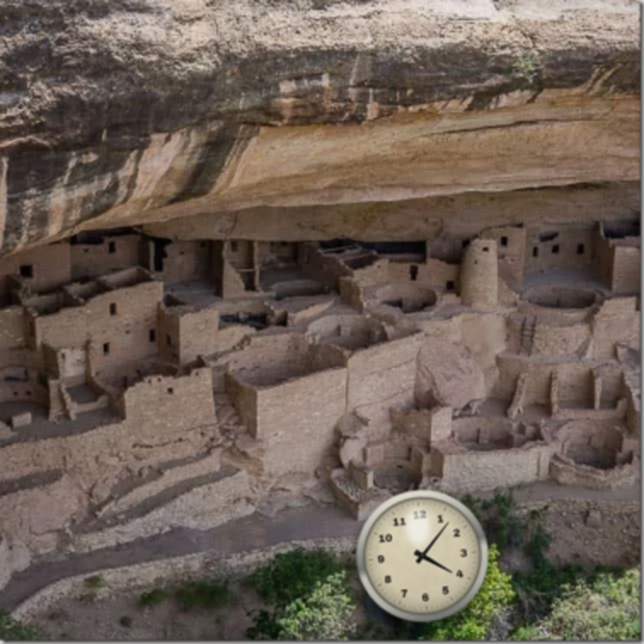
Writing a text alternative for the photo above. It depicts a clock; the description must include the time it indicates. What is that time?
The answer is 4:07
